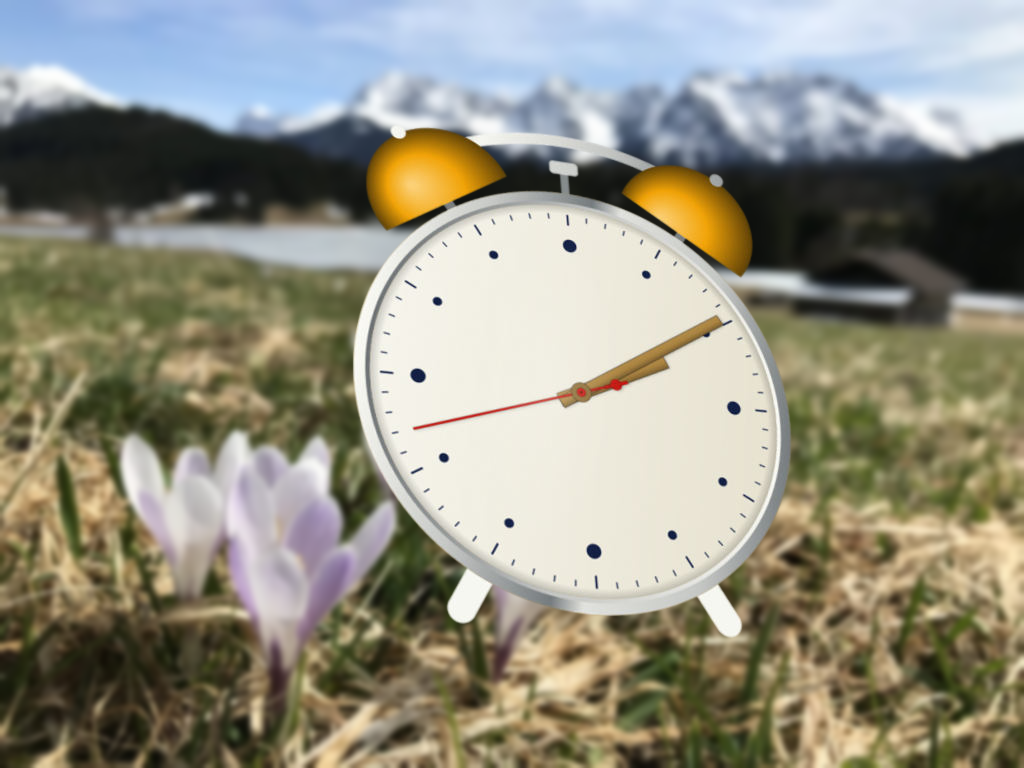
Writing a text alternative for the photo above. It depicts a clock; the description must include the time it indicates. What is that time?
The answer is 2:09:42
